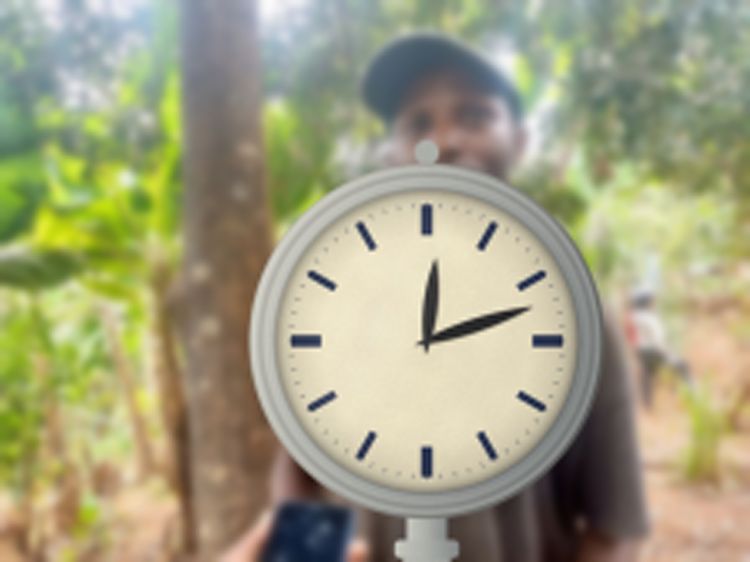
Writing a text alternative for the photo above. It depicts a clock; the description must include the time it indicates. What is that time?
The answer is 12:12
